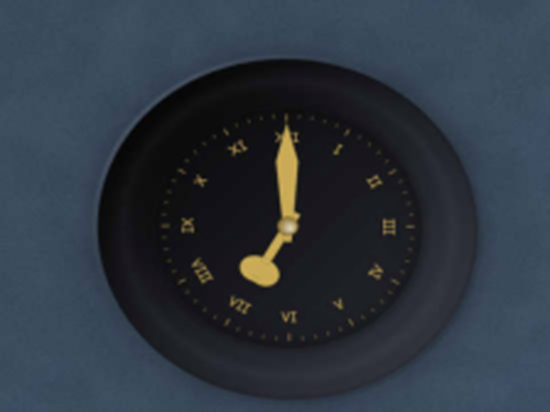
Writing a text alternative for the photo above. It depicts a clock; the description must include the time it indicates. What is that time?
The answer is 7:00
